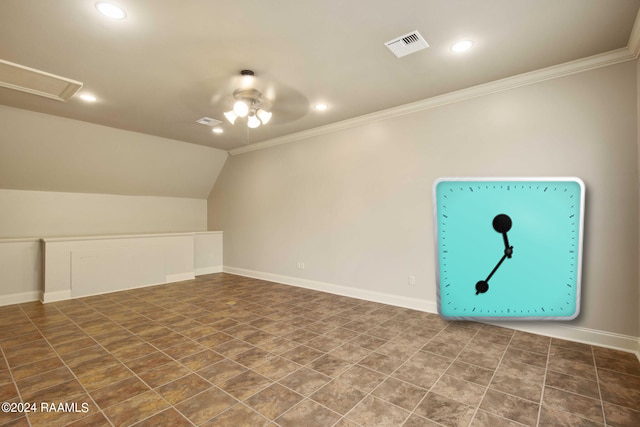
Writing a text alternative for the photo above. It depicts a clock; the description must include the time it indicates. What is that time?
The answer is 11:36
